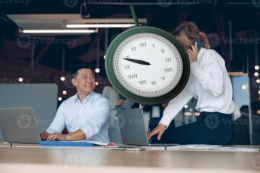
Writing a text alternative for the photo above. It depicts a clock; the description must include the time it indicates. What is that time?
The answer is 9:49
